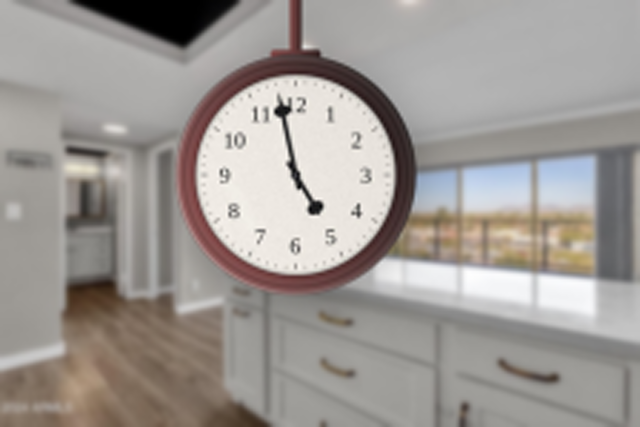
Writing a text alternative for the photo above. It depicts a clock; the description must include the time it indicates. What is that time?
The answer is 4:58
